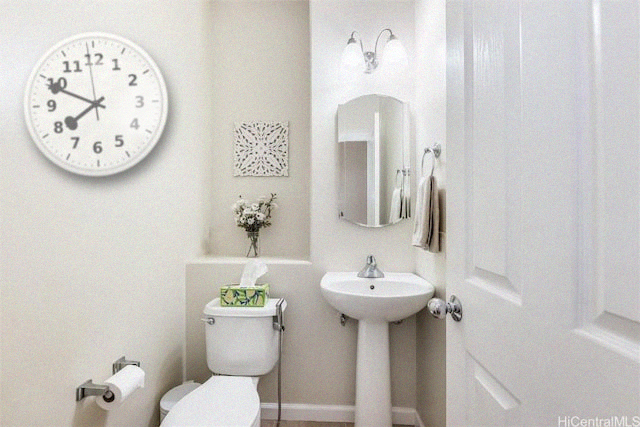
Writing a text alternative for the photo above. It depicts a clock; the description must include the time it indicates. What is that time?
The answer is 7:48:59
